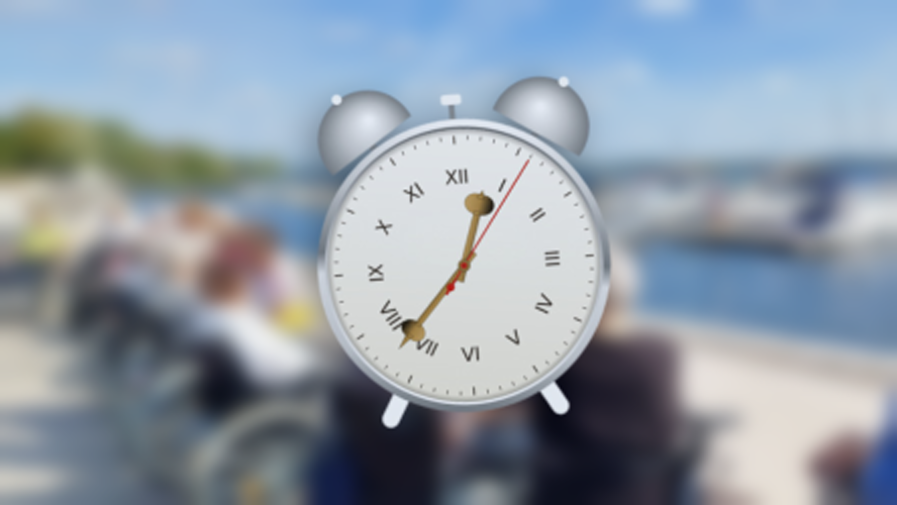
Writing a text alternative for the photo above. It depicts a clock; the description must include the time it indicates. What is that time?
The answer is 12:37:06
